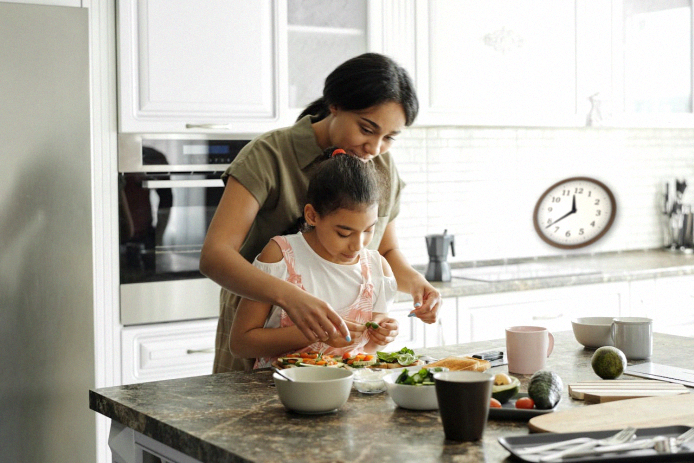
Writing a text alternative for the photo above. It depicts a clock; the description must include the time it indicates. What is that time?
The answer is 11:38
